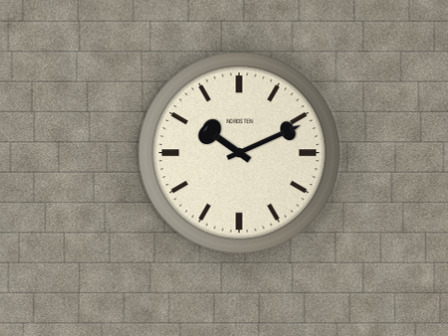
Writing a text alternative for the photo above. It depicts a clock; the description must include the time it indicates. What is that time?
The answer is 10:11
